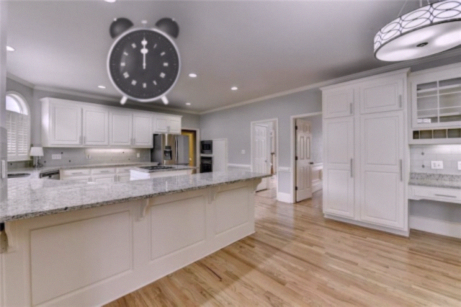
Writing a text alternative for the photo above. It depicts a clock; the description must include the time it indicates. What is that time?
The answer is 12:00
